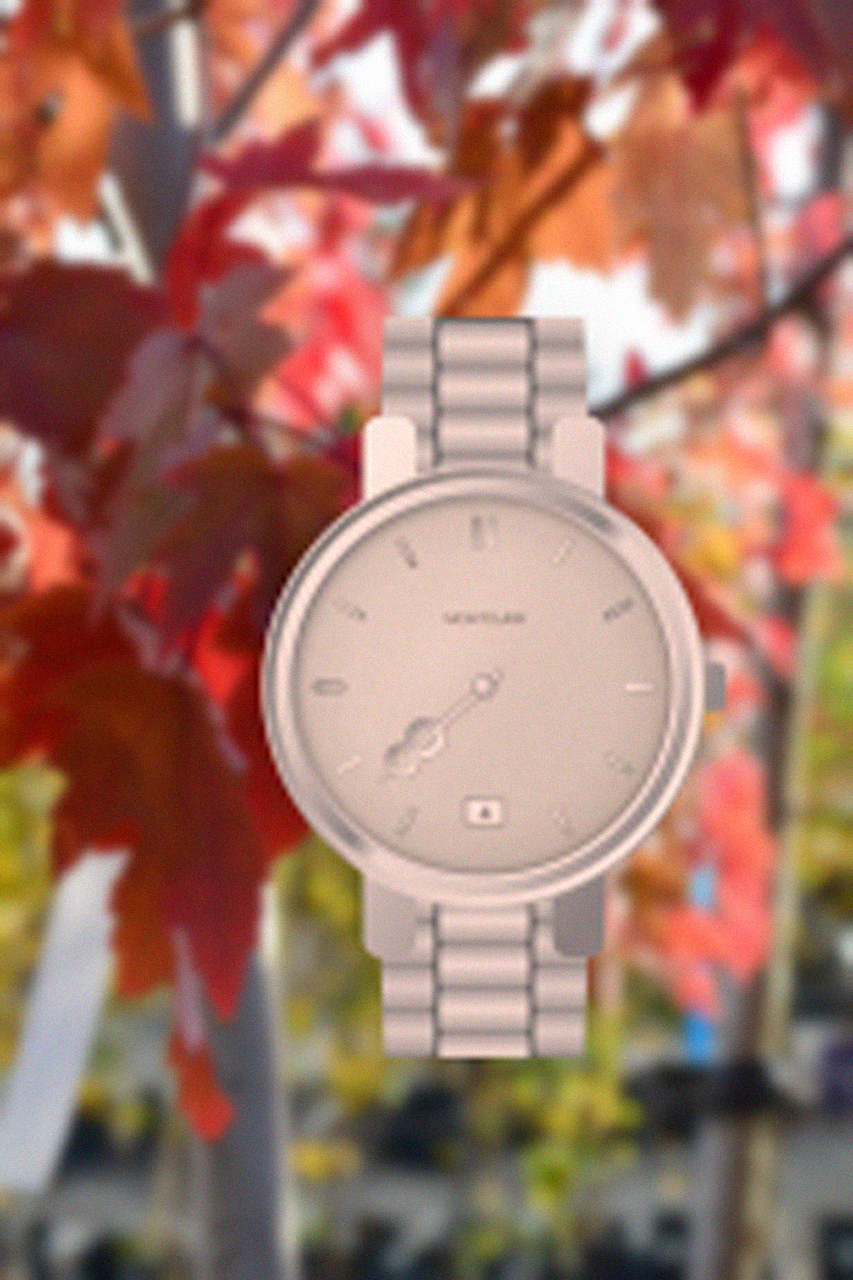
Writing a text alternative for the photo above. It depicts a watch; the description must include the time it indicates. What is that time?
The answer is 7:38
